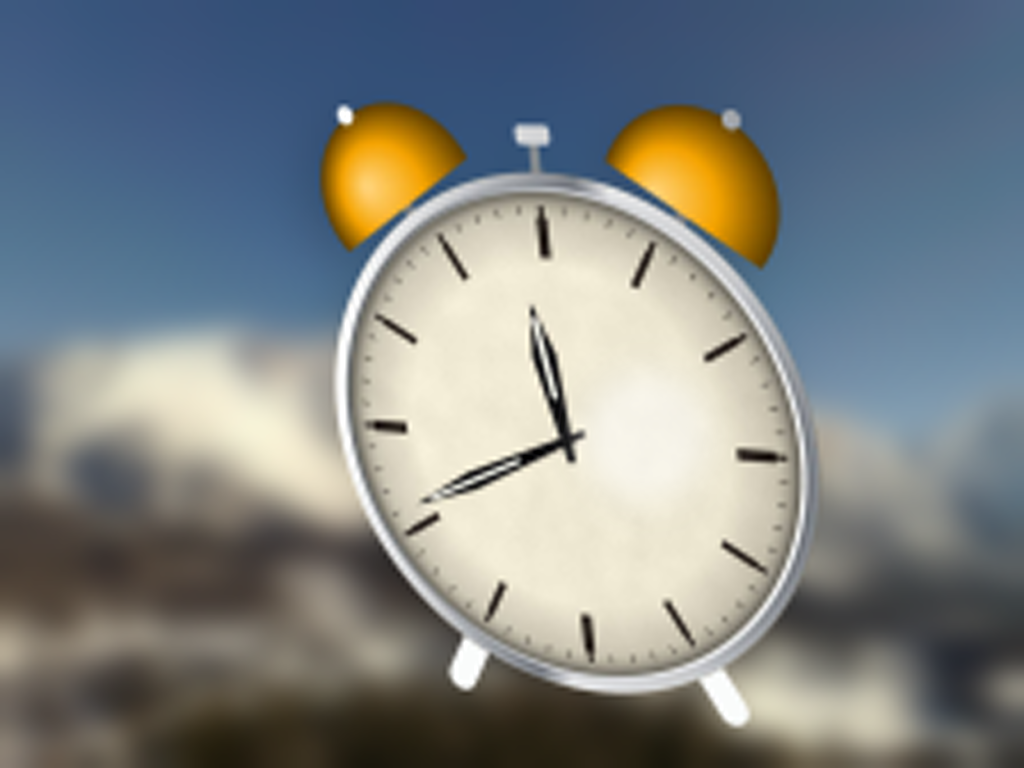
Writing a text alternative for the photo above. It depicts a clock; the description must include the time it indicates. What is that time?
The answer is 11:41
